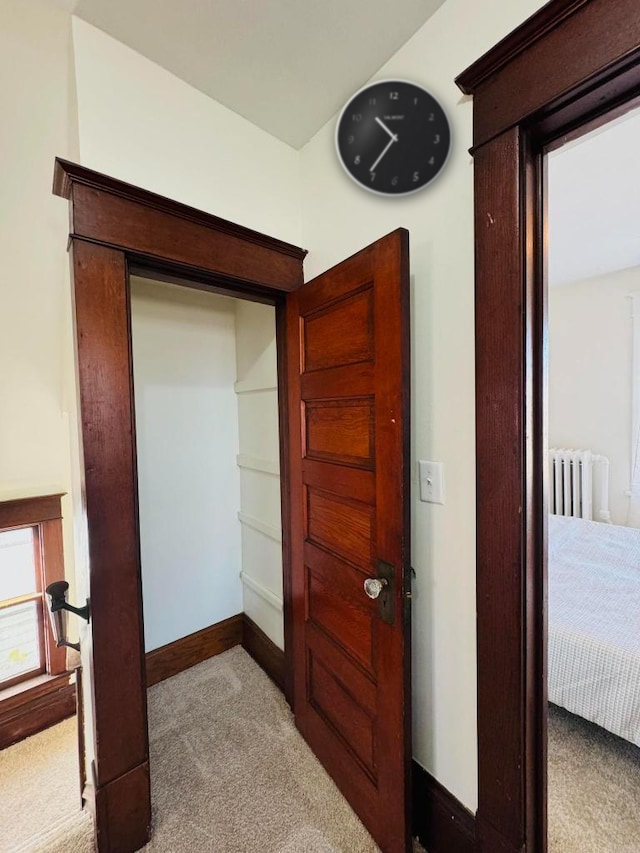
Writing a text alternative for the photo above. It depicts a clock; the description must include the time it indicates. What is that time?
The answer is 10:36
